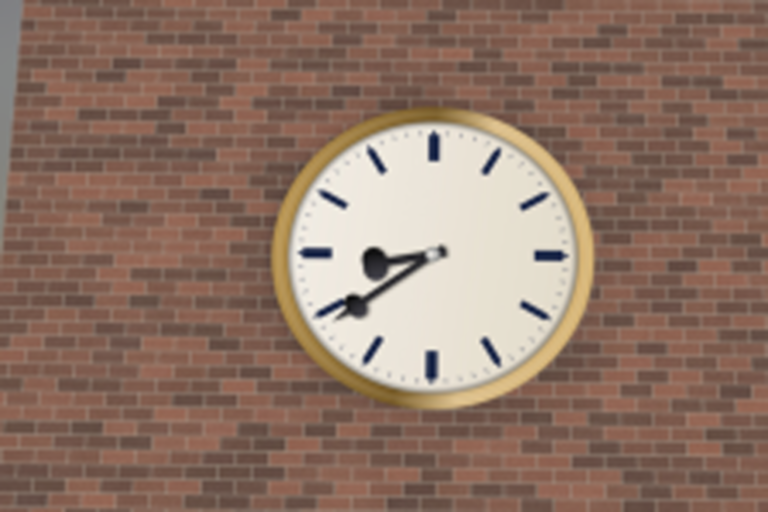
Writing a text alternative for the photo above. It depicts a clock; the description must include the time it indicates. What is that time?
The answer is 8:39
